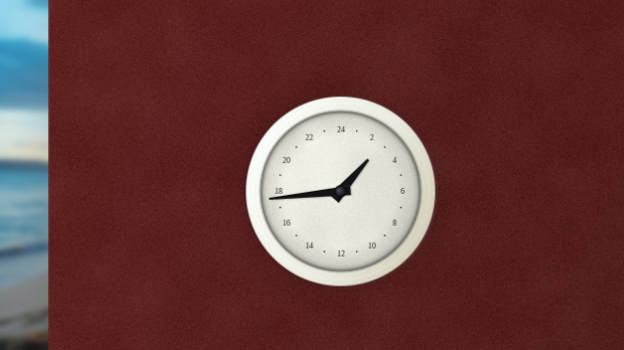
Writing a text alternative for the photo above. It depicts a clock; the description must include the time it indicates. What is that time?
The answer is 2:44
